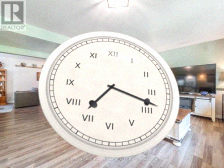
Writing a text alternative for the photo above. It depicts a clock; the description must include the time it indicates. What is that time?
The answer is 7:18
